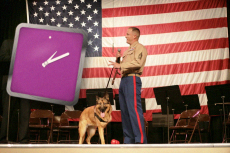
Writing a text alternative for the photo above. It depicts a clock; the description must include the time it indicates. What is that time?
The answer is 1:10
